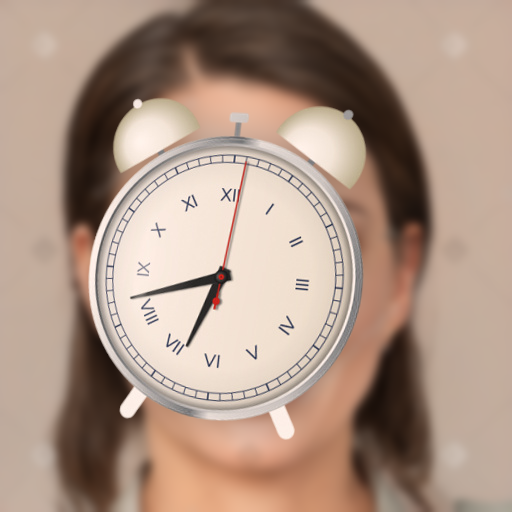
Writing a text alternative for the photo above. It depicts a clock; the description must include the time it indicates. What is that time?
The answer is 6:42:01
